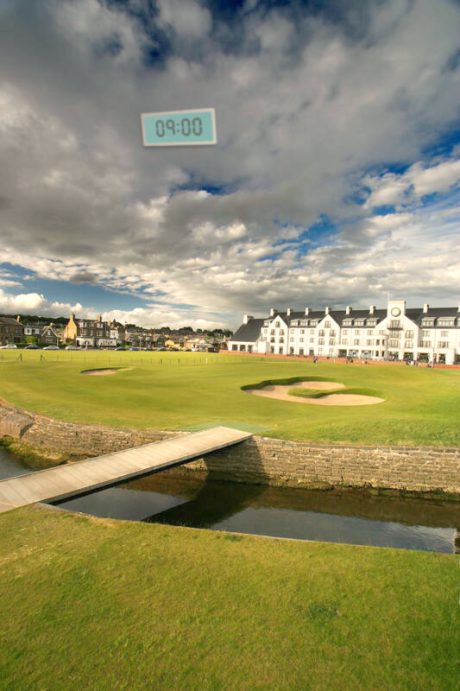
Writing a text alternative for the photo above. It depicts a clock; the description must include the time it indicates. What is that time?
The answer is 9:00
